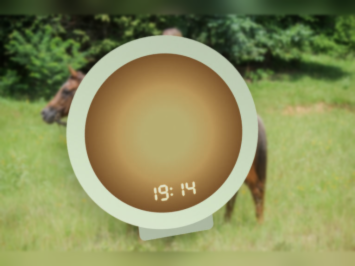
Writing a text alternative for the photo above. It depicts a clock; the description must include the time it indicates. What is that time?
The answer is 19:14
